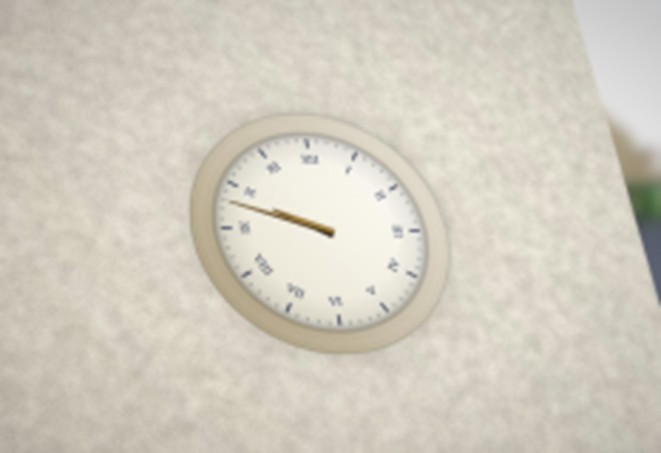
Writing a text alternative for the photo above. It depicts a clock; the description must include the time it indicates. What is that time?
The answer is 9:48
